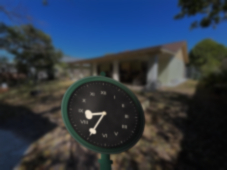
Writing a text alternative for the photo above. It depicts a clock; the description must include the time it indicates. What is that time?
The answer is 8:35
